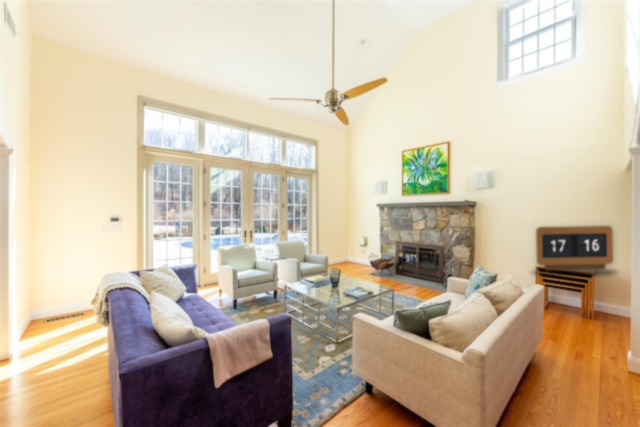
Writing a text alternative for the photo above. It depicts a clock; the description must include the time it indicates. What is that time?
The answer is 17:16
